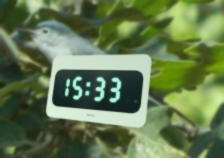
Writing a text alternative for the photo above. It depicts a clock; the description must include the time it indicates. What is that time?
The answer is 15:33
